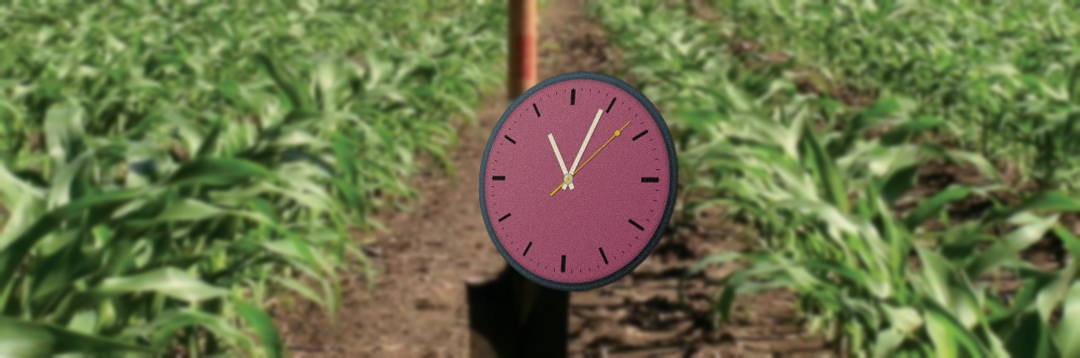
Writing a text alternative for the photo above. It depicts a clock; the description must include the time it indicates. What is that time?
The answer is 11:04:08
